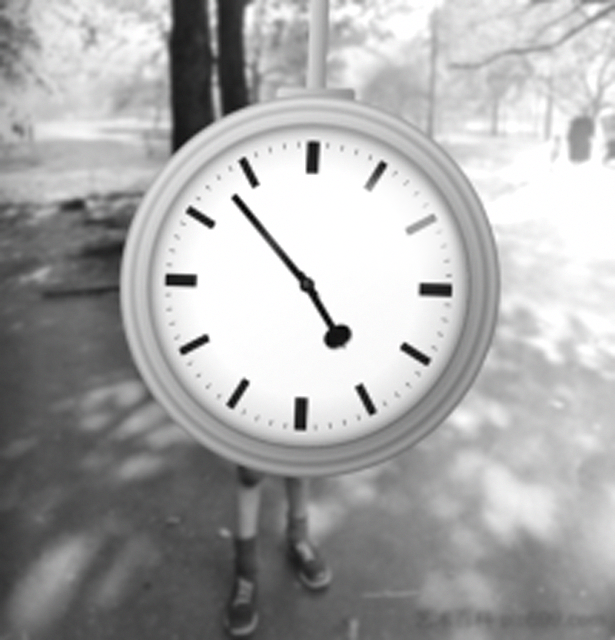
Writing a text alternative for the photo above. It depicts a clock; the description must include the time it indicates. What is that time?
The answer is 4:53
